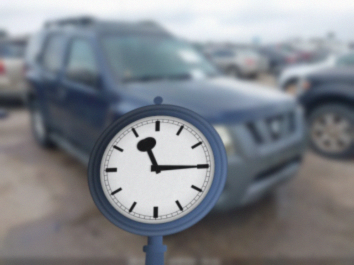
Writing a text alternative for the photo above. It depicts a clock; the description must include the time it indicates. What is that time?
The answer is 11:15
